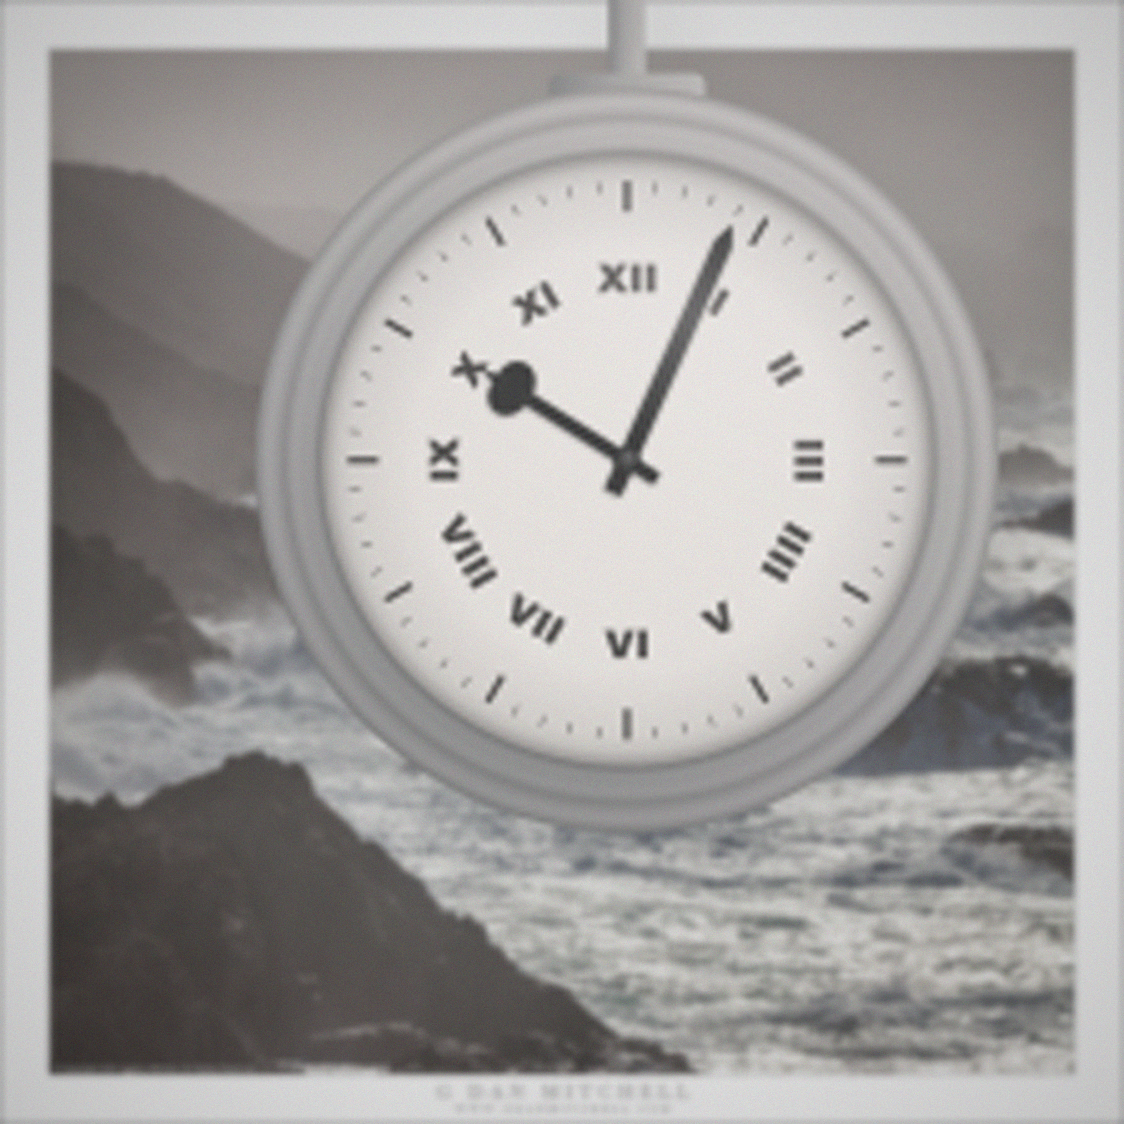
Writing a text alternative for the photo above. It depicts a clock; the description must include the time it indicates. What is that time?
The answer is 10:04
